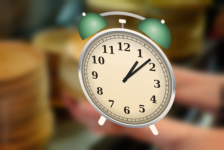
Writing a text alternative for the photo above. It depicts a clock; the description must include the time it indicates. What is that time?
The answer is 1:08
